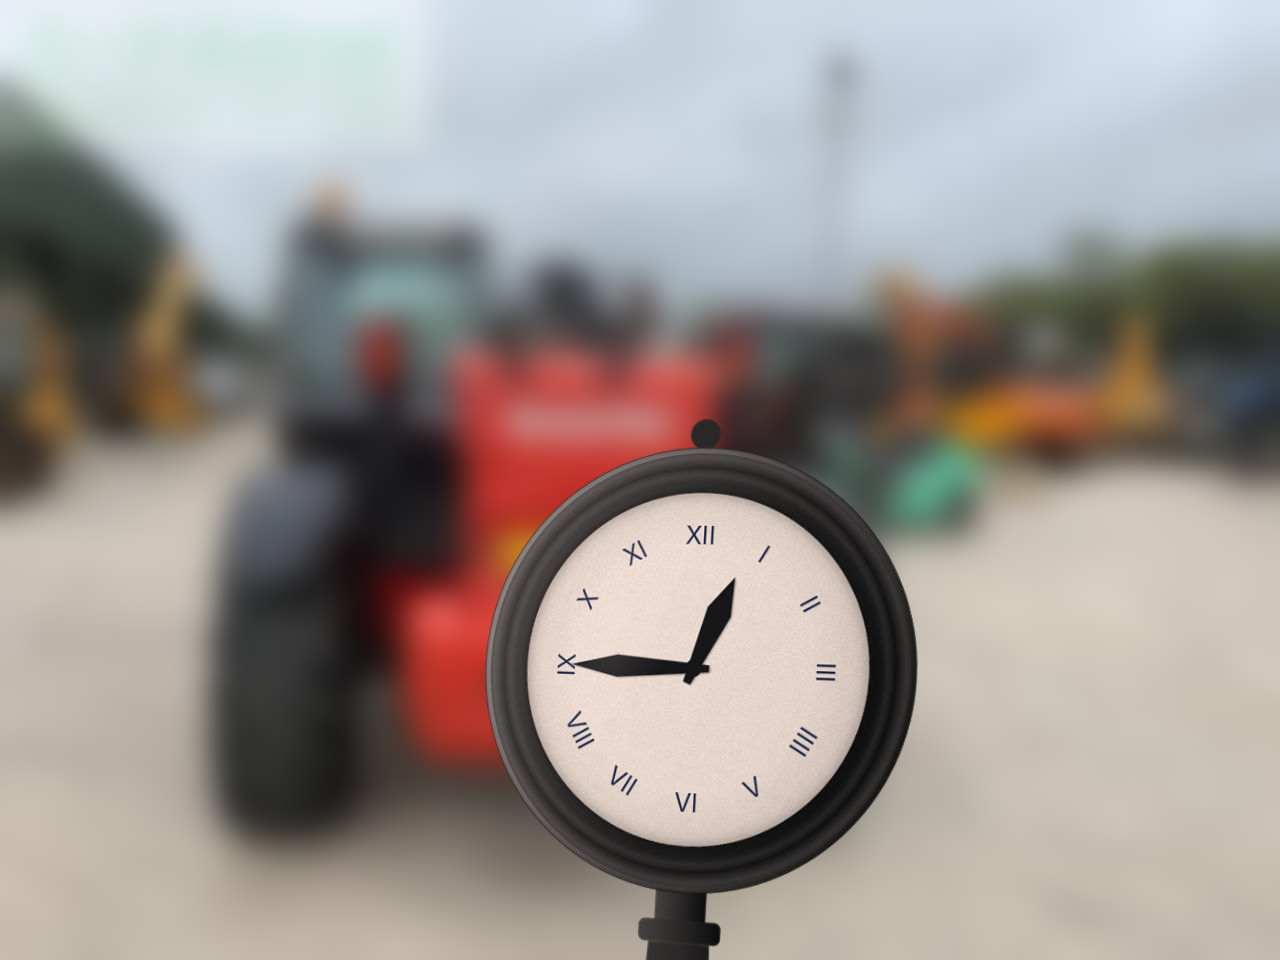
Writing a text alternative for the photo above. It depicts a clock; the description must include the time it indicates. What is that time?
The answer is 12:45
